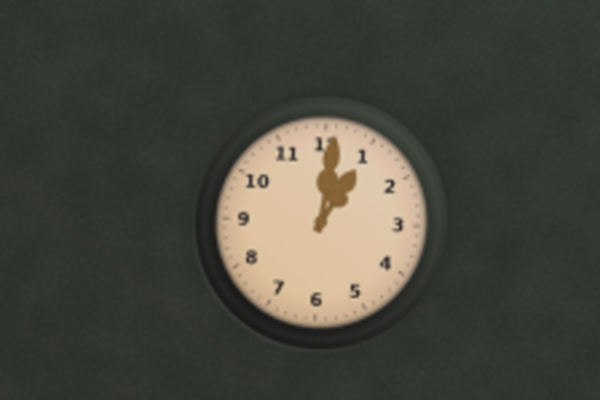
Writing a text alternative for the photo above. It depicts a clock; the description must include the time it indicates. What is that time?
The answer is 1:01
